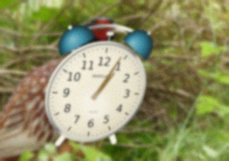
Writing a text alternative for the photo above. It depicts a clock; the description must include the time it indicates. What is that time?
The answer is 1:04
